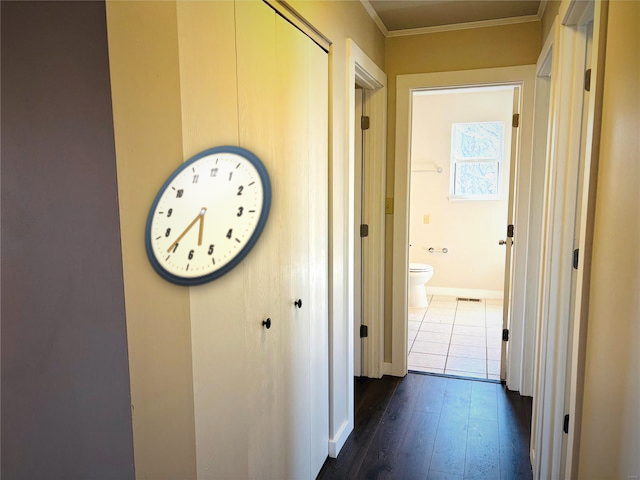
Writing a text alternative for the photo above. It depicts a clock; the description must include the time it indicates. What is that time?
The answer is 5:36
